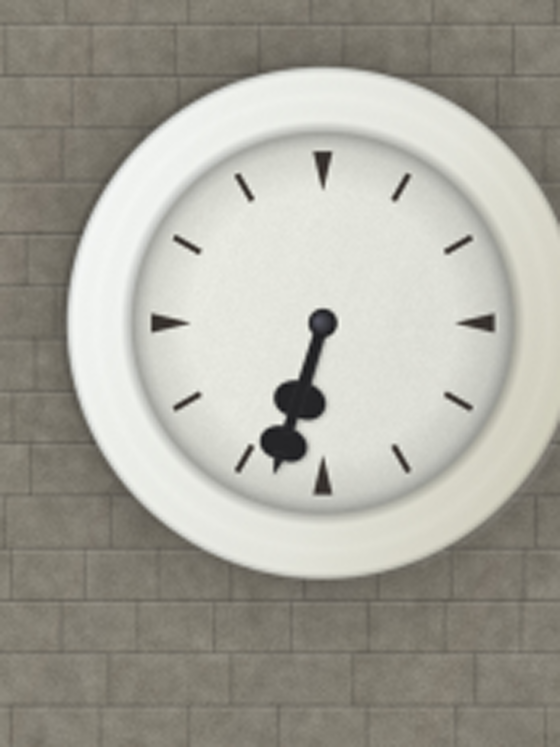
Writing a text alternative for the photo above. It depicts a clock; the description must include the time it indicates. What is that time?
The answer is 6:33
